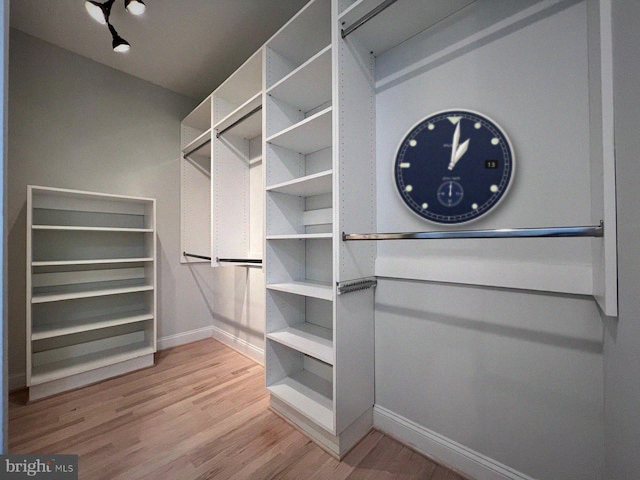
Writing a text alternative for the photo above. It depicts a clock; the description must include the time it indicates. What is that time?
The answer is 1:01
